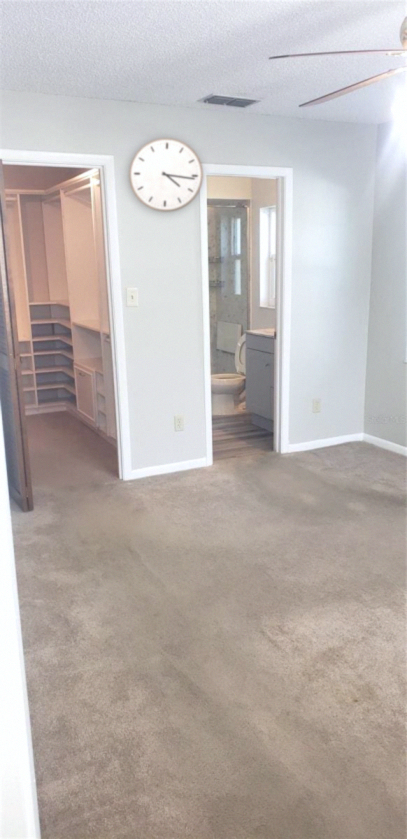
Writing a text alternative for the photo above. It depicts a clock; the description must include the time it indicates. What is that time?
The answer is 4:16
